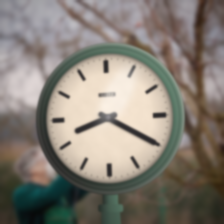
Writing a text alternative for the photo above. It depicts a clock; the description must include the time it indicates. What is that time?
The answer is 8:20
